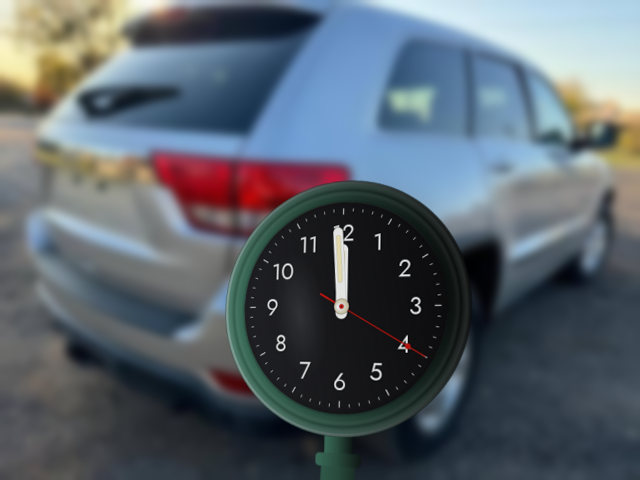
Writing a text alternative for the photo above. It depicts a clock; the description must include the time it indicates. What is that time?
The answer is 11:59:20
